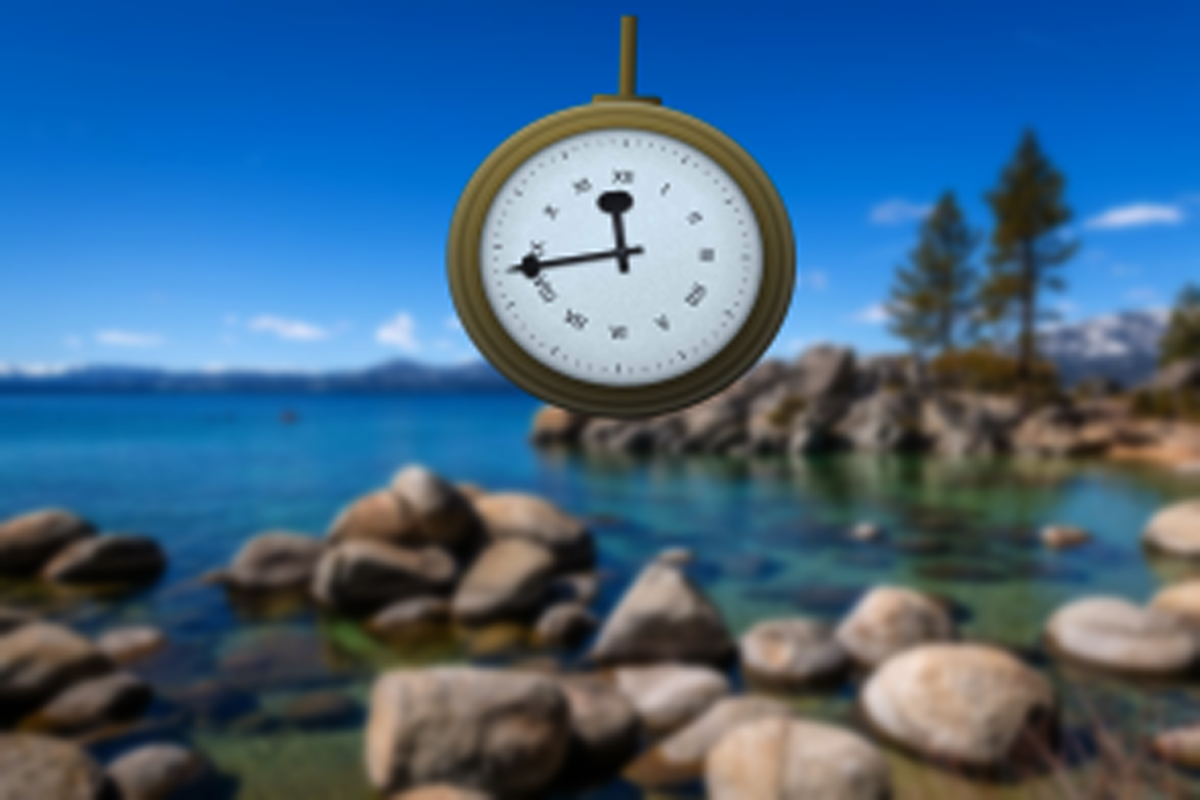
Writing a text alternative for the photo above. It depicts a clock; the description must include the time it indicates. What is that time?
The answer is 11:43
